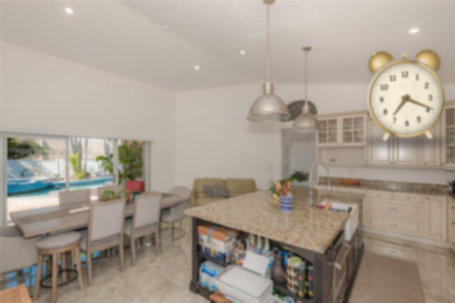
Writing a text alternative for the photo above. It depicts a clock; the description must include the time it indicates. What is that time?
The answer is 7:19
